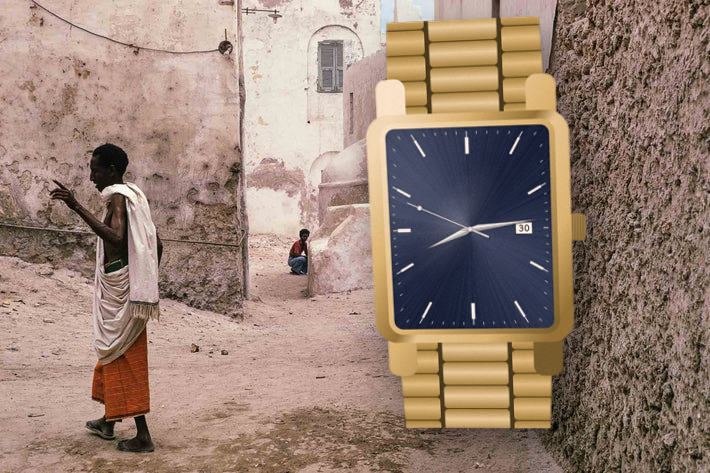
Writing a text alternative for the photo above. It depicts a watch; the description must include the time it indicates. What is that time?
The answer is 8:13:49
